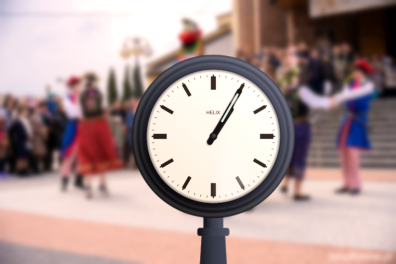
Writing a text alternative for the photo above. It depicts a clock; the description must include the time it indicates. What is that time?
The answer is 1:05
